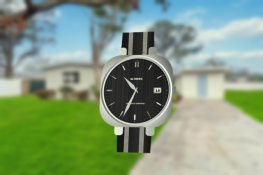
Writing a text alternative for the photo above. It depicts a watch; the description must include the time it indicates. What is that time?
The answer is 10:34
